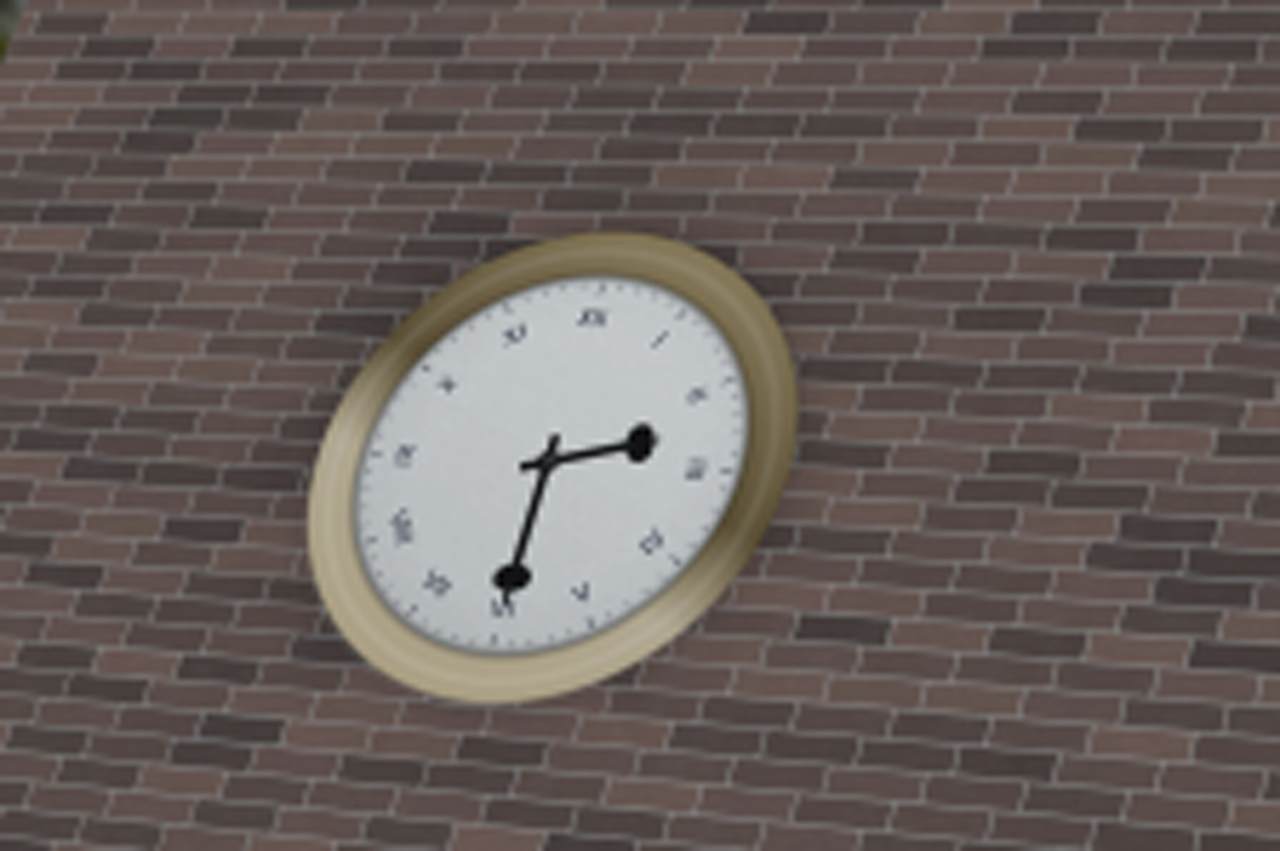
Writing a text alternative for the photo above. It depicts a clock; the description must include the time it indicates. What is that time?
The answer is 2:30
